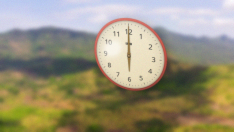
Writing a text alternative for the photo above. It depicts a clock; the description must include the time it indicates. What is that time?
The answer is 6:00
